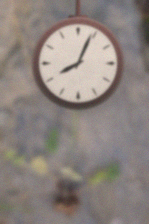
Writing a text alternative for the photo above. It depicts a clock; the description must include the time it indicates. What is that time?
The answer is 8:04
